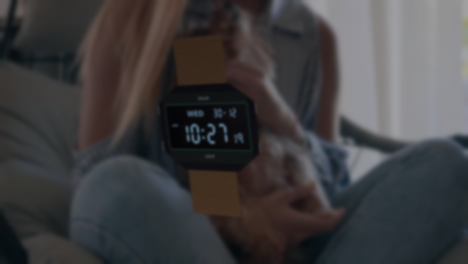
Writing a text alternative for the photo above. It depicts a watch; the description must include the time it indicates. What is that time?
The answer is 10:27
